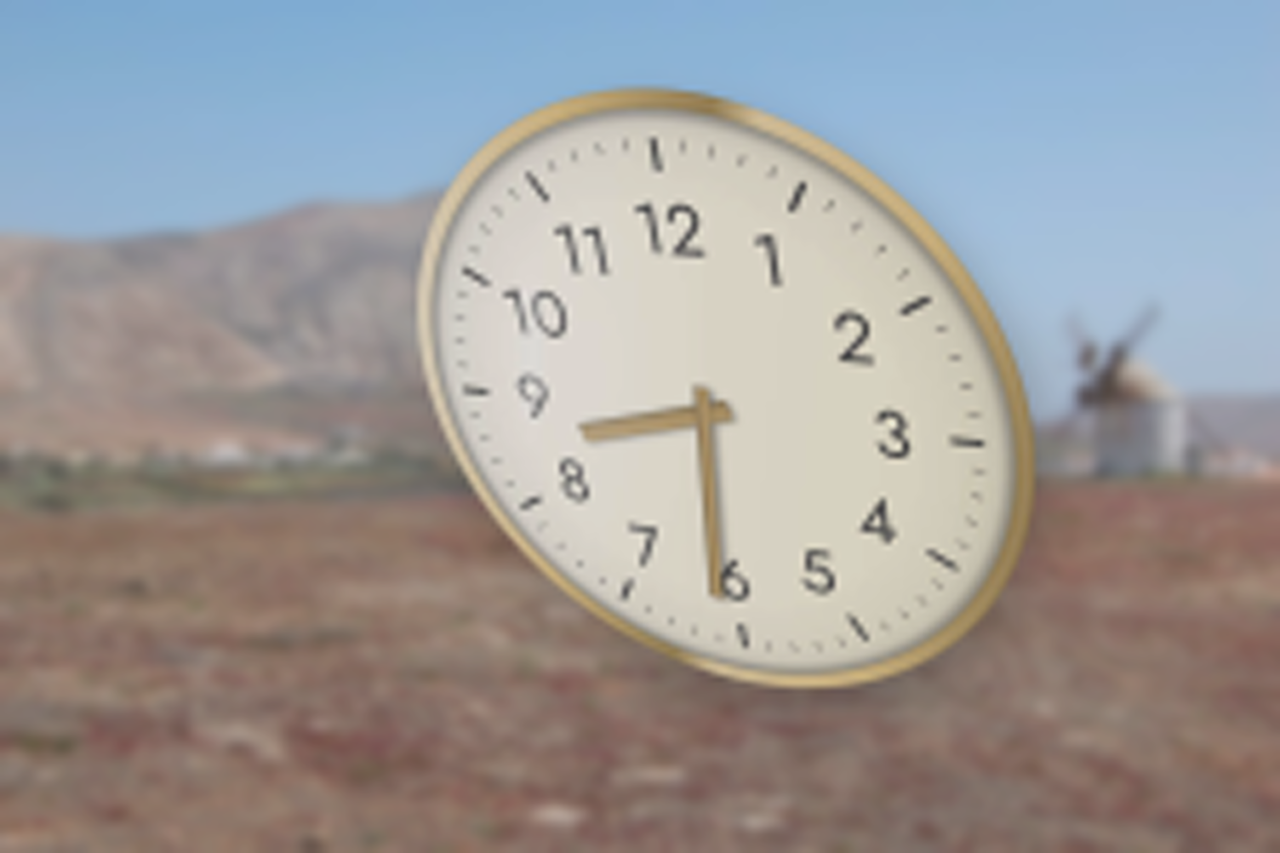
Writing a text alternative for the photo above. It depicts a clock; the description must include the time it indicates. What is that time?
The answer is 8:31
